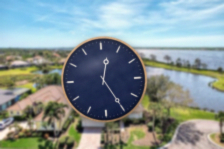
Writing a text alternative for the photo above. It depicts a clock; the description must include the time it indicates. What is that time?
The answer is 12:25
